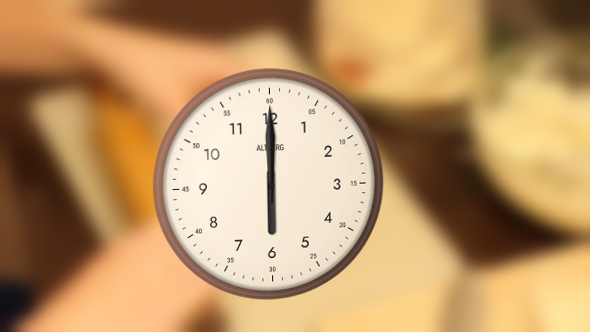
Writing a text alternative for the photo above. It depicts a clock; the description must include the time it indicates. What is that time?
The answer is 6:00
